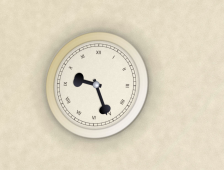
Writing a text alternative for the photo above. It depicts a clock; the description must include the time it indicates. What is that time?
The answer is 9:26
